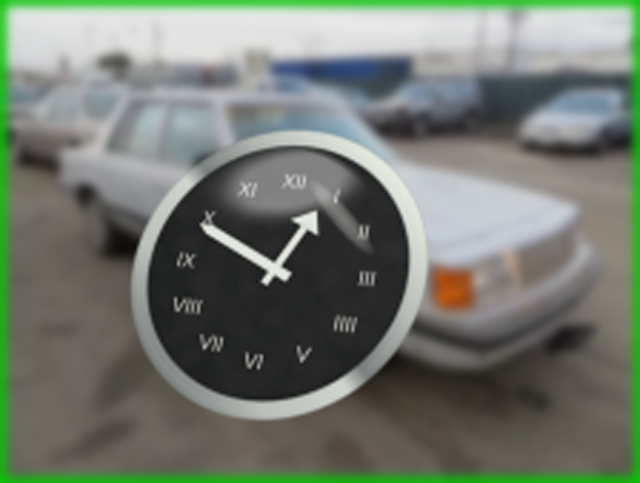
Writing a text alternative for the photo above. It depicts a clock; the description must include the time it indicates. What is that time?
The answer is 12:49
